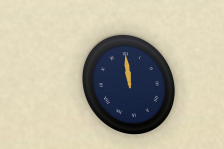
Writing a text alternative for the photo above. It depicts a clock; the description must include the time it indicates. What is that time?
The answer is 12:00
